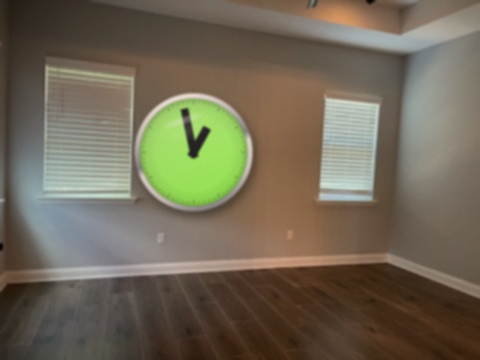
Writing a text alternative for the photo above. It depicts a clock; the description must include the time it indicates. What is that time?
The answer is 12:58
